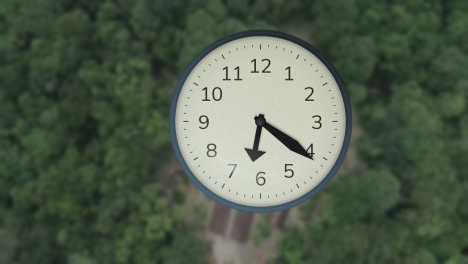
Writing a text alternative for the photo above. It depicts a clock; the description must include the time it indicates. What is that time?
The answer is 6:21
